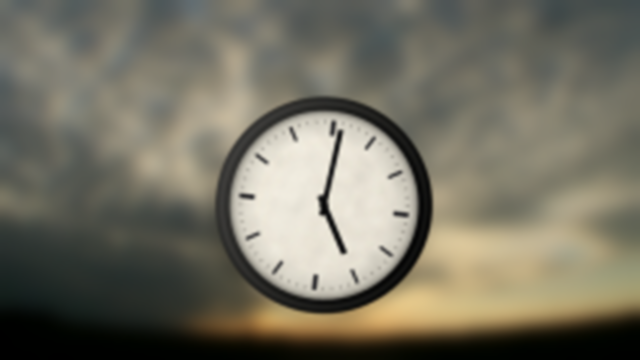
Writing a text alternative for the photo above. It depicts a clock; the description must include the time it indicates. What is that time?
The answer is 5:01
